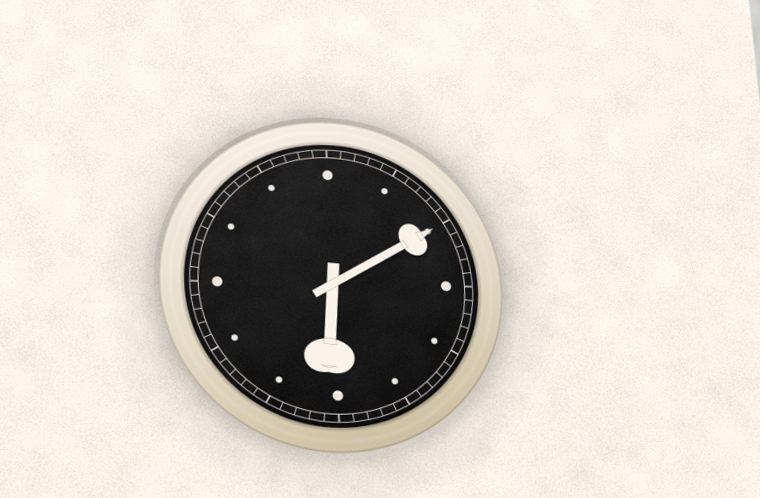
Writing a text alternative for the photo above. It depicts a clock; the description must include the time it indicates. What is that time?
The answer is 6:10
